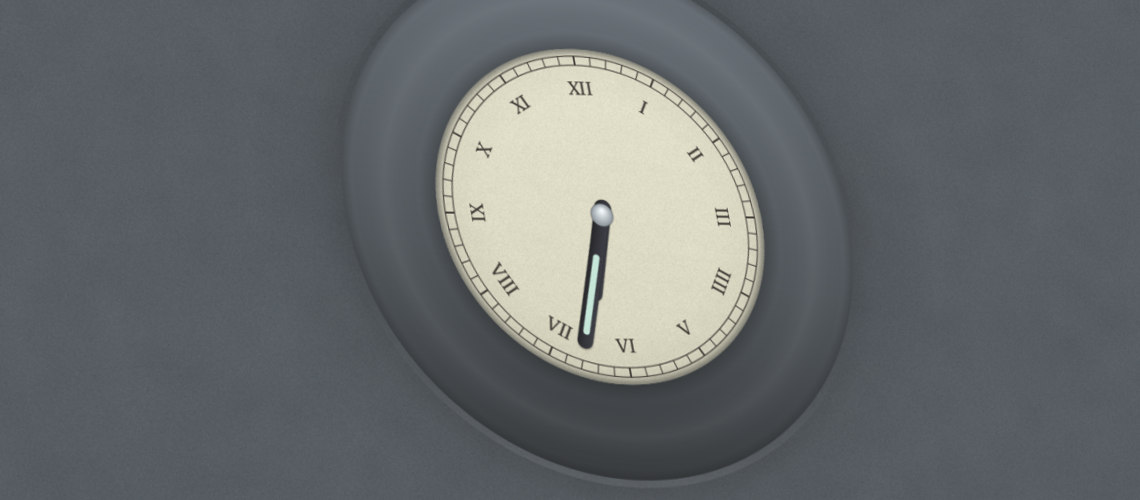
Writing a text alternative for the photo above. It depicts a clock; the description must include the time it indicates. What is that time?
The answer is 6:33
